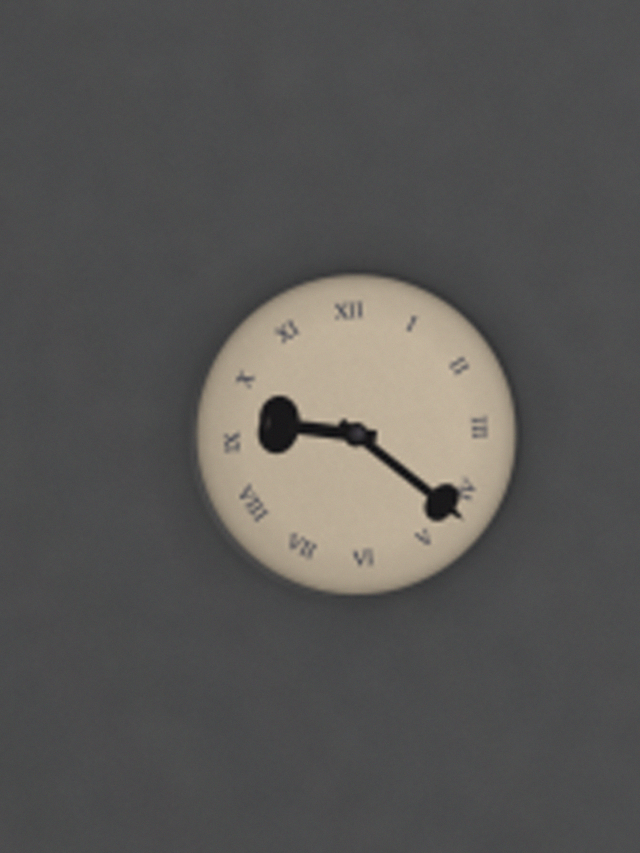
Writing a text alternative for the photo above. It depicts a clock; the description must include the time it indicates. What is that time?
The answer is 9:22
